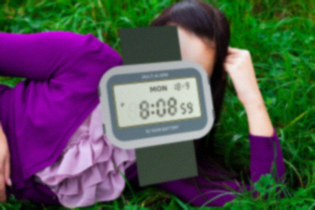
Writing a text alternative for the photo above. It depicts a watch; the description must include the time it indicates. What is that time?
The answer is 8:08:59
